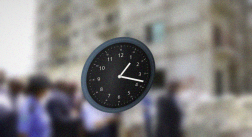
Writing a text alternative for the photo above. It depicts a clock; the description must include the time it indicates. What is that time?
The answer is 1:18
